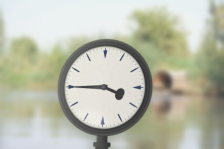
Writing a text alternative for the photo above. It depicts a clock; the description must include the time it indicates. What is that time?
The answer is 3:45
